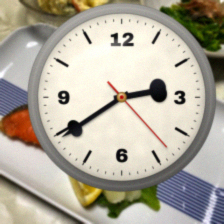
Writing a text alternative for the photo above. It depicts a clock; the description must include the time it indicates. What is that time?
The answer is 2:39:23
